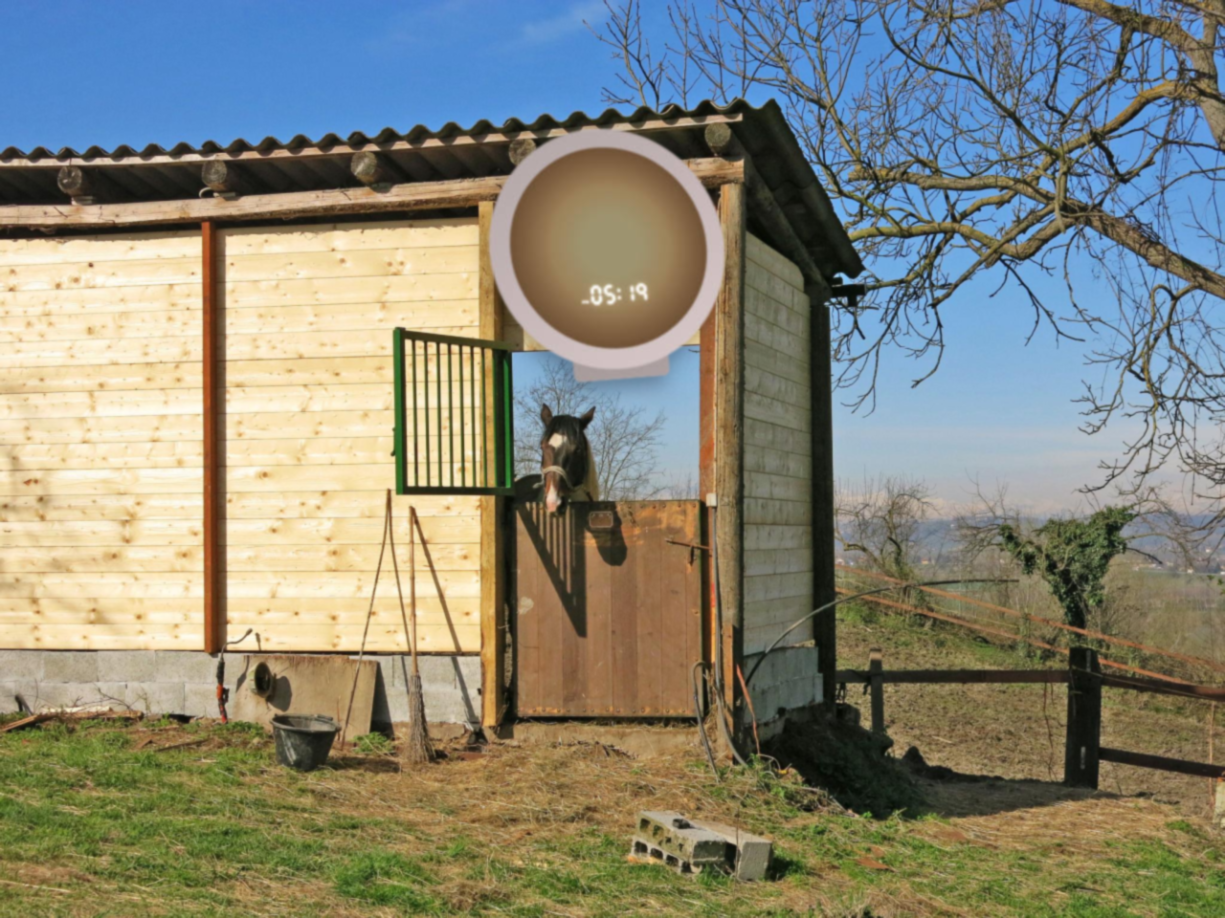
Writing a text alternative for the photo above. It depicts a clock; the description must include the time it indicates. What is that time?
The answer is 5:19
